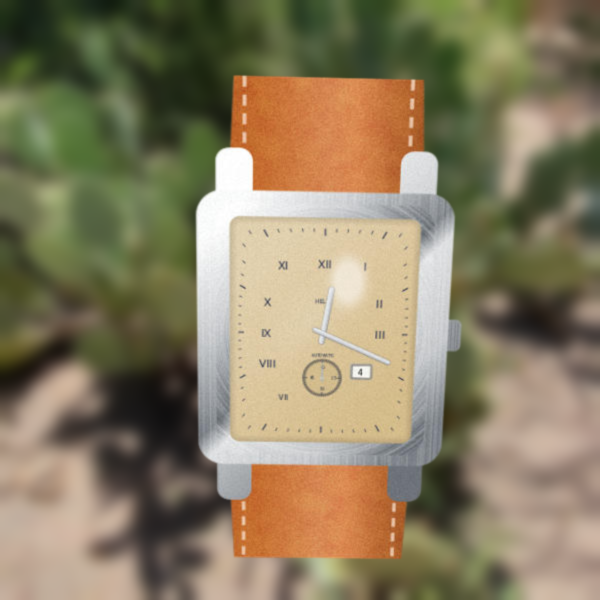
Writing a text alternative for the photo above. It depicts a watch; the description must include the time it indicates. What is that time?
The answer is 12:19
